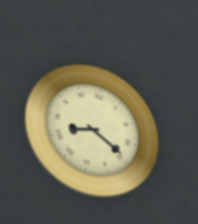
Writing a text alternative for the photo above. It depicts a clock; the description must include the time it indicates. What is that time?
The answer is 8:19
